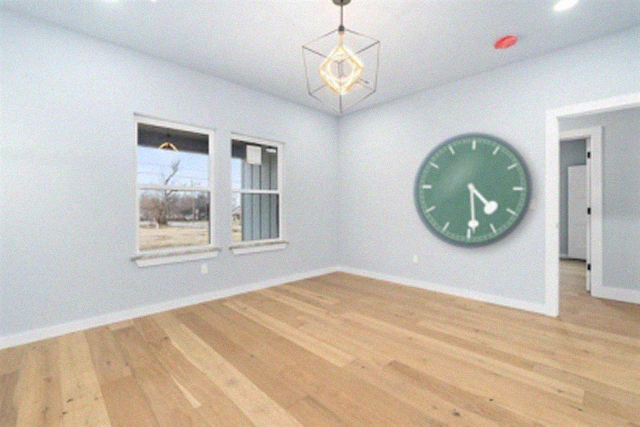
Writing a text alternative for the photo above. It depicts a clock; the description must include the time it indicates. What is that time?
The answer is 4:29
